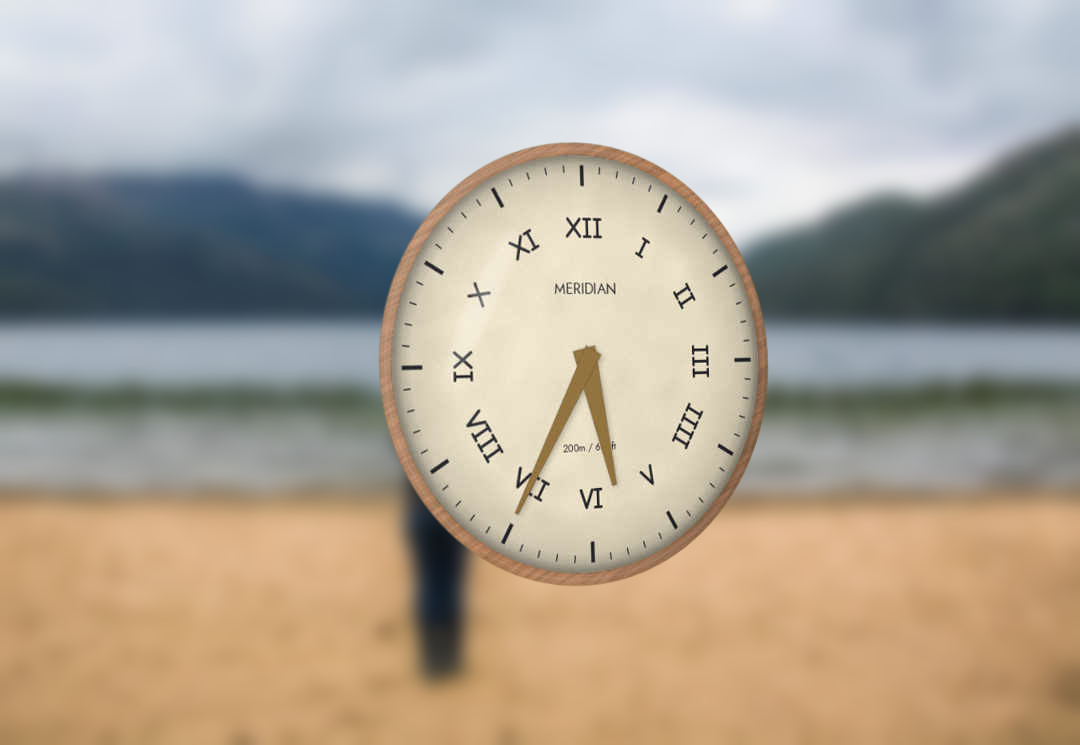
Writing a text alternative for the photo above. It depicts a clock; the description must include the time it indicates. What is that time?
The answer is 5:35
